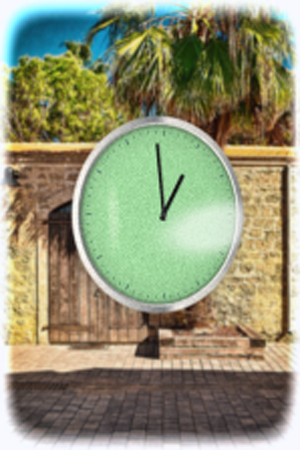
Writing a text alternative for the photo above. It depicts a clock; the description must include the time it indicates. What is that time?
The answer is 12:59
